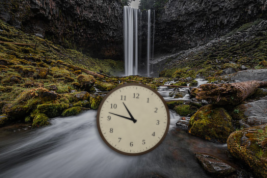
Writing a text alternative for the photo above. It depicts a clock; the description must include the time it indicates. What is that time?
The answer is 10:47
